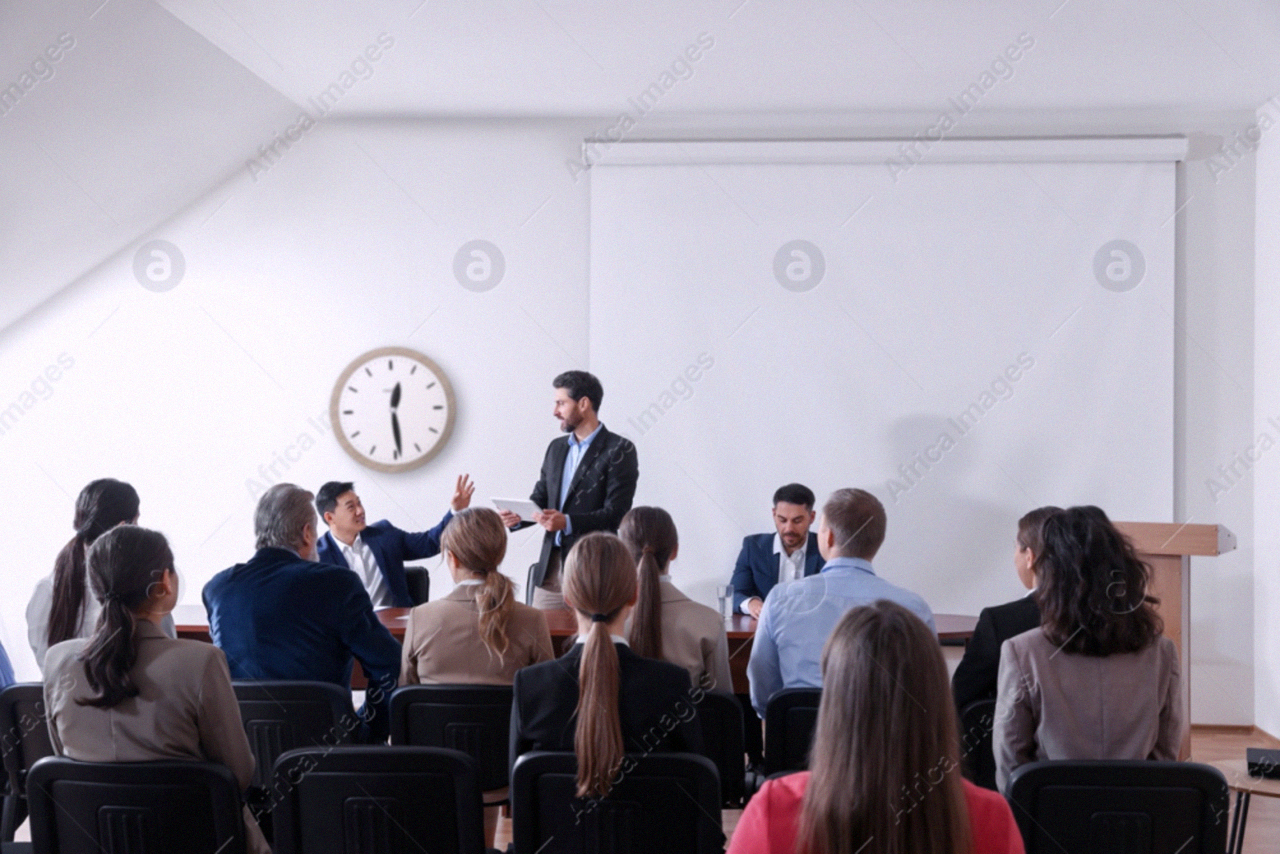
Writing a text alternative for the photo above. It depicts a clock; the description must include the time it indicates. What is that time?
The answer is 12:29
